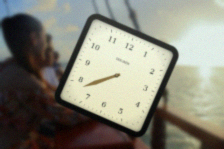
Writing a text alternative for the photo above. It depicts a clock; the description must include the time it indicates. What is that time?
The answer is 7:38
